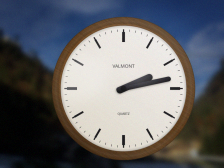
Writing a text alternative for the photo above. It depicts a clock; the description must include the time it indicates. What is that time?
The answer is 2:13
